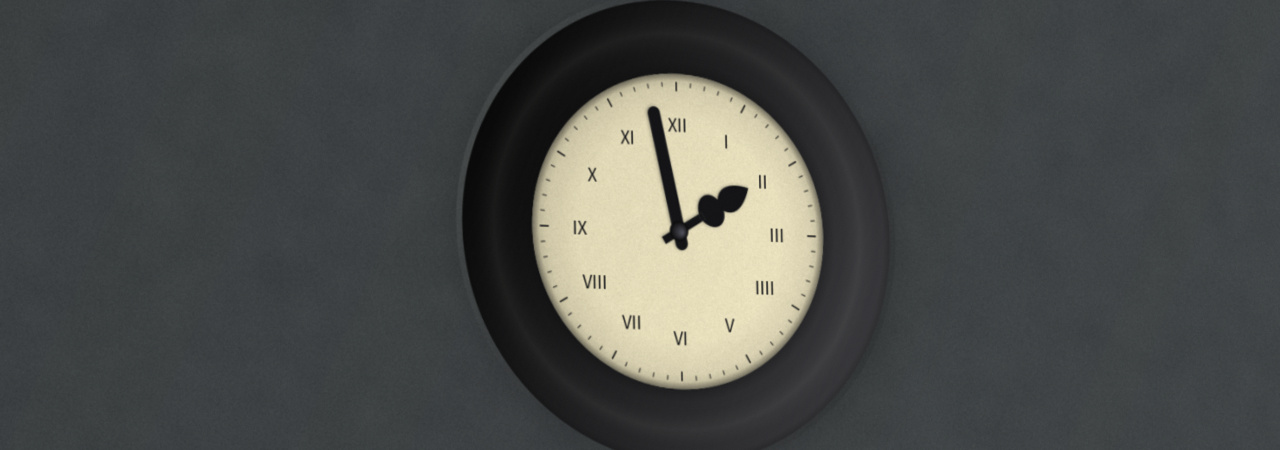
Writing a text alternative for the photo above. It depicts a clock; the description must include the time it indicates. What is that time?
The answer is 1:58
